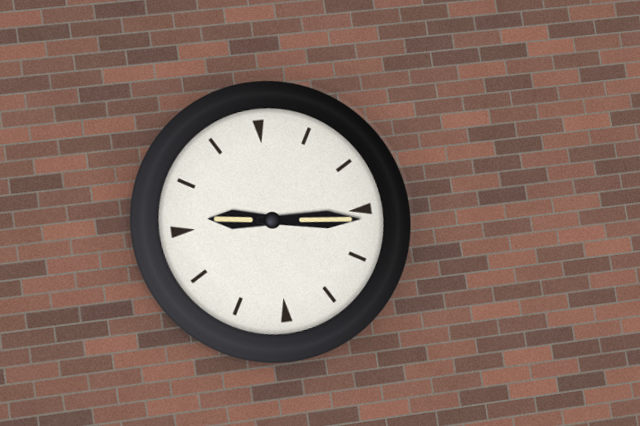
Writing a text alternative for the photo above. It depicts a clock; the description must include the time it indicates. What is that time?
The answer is 9:16
